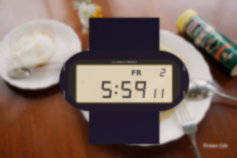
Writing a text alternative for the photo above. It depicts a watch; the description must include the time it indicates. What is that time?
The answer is 5:59
